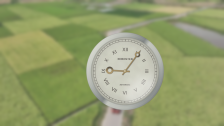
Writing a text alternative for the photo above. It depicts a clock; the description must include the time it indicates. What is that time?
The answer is 9:06
